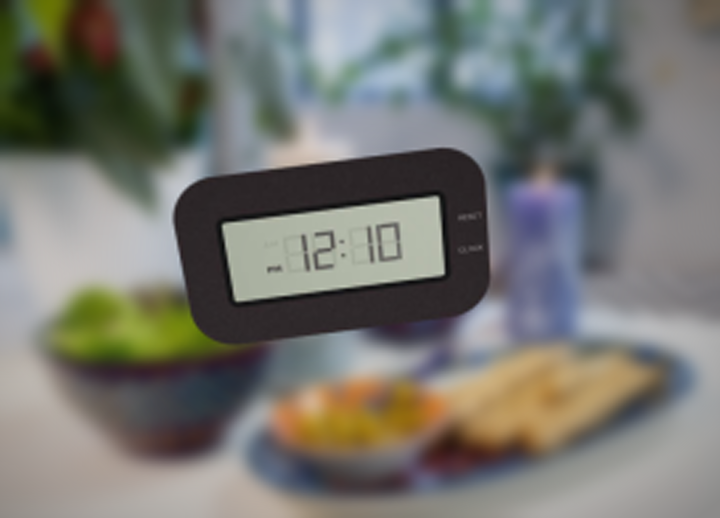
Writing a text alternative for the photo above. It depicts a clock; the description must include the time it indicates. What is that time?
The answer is 12:10
